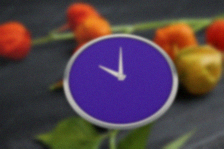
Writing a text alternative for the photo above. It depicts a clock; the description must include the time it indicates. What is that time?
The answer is 10:00
